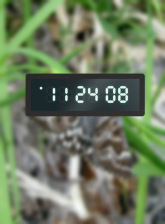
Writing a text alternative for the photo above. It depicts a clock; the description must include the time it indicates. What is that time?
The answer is 11:24:08
